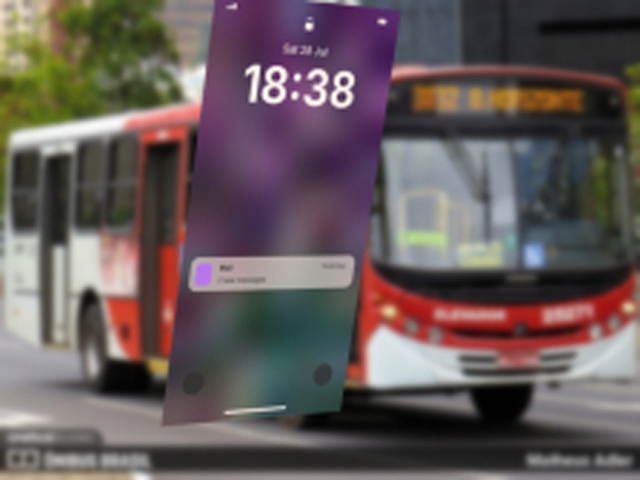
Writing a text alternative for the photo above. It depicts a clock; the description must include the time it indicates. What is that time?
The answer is 18:38
